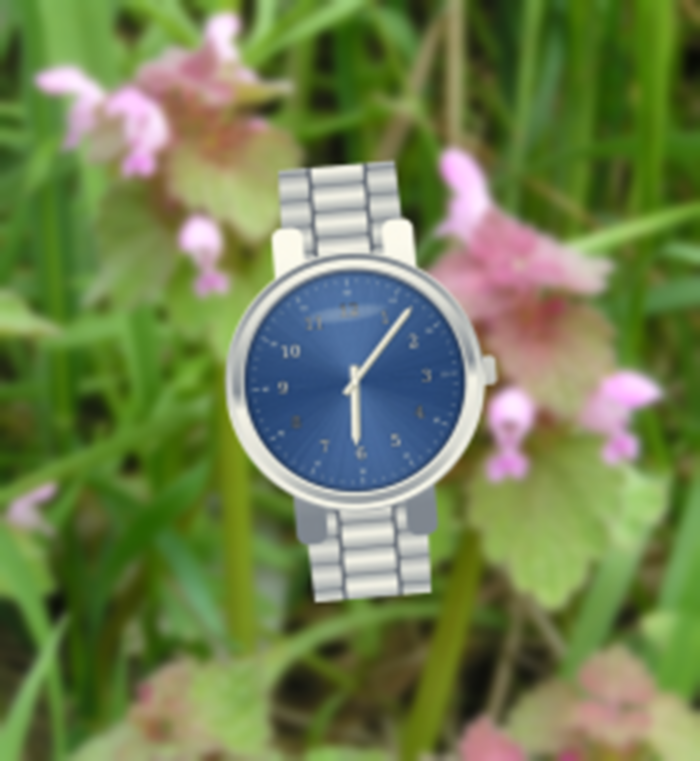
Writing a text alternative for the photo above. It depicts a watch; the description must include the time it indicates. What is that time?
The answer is 6:07
